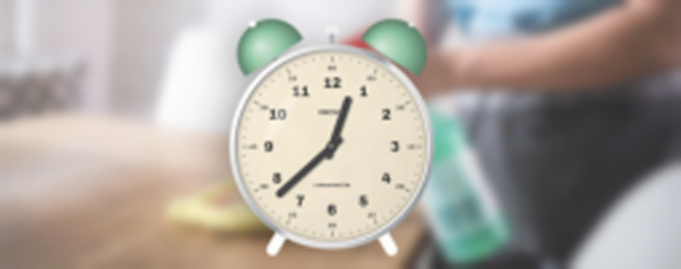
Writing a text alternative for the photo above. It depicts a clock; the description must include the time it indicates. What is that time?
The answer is 12:38
